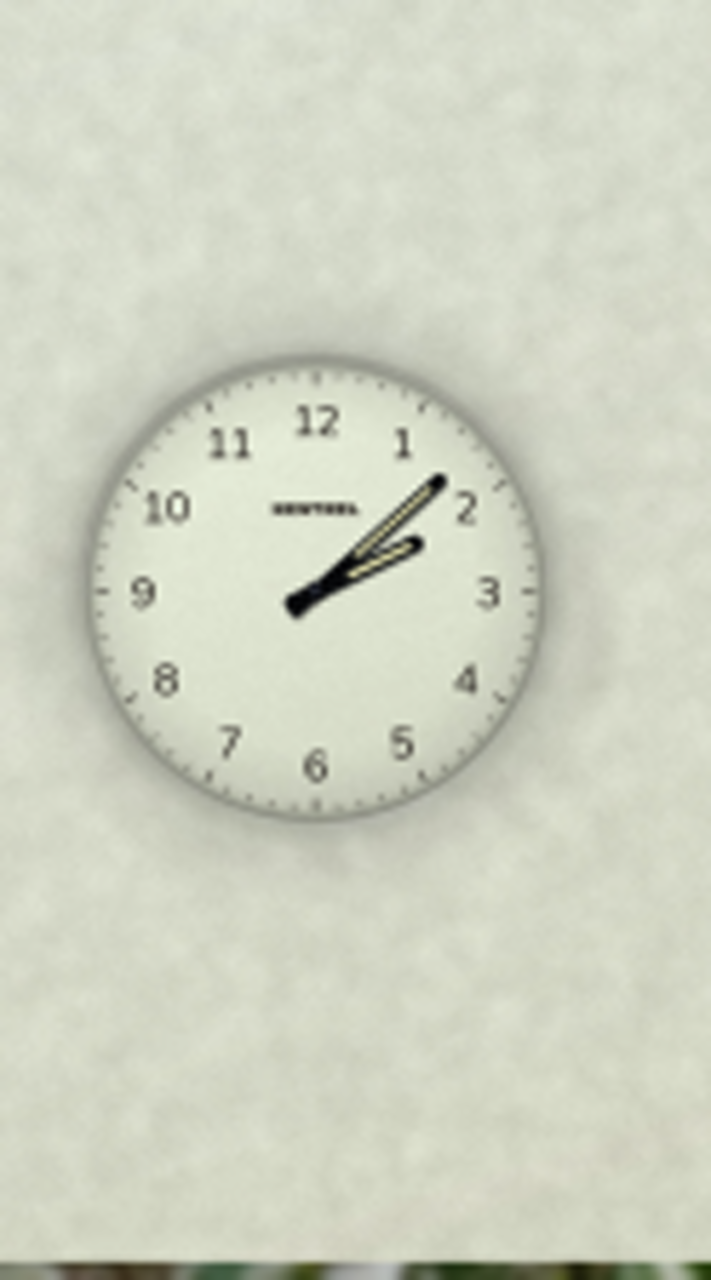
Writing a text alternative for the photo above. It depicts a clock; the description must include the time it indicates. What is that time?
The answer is 2:08
